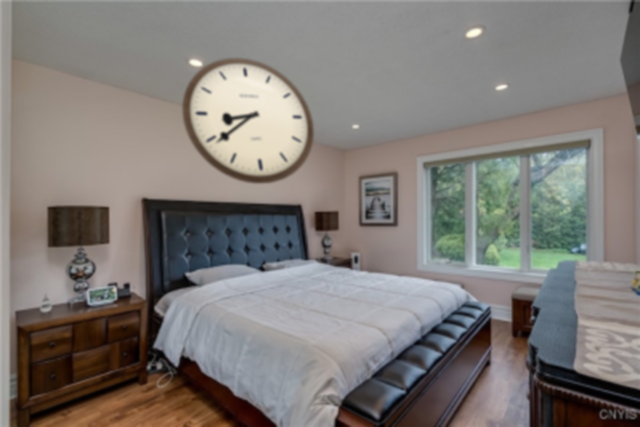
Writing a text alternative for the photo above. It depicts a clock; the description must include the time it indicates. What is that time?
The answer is 8:39
